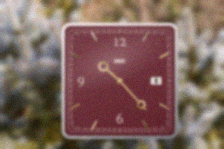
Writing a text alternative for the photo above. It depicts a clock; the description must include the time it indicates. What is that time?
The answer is 10:23
